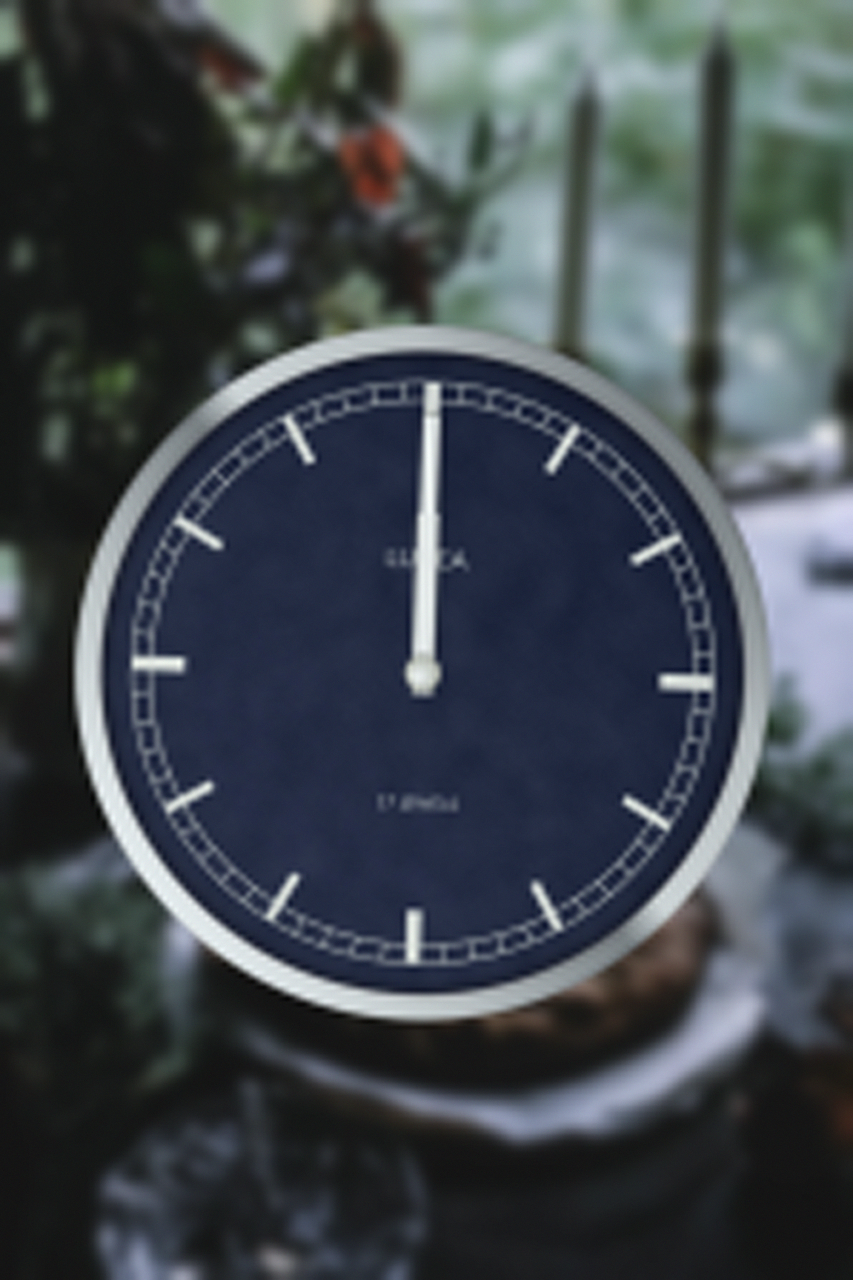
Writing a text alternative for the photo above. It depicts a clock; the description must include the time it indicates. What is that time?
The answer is 12:00
